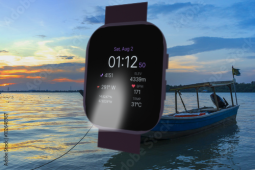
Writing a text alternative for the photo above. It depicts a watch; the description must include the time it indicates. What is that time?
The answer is 1:12
